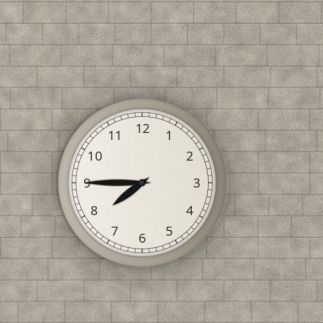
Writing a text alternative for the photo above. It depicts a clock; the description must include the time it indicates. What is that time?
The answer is 7:45
